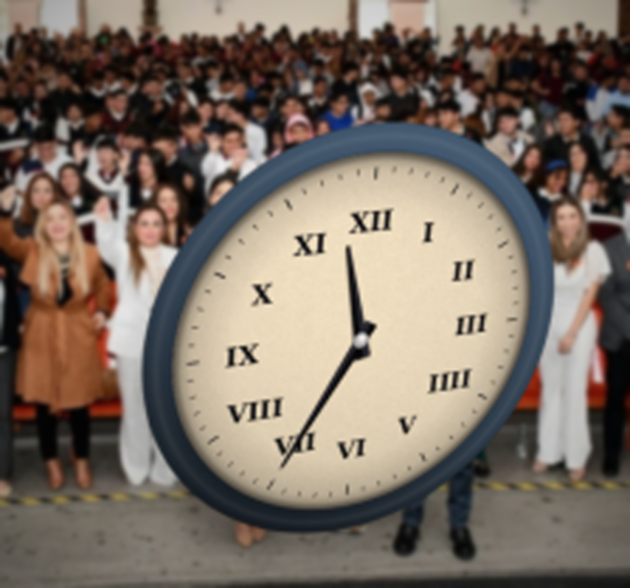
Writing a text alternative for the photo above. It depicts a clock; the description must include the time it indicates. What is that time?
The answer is 11:35
